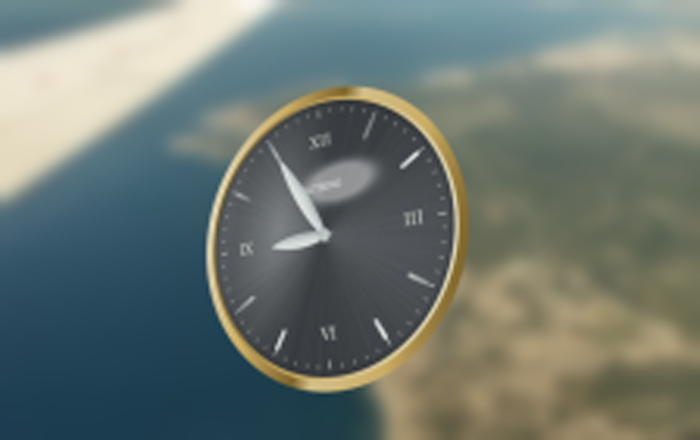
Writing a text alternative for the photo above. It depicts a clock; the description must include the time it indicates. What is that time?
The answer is 8:55
